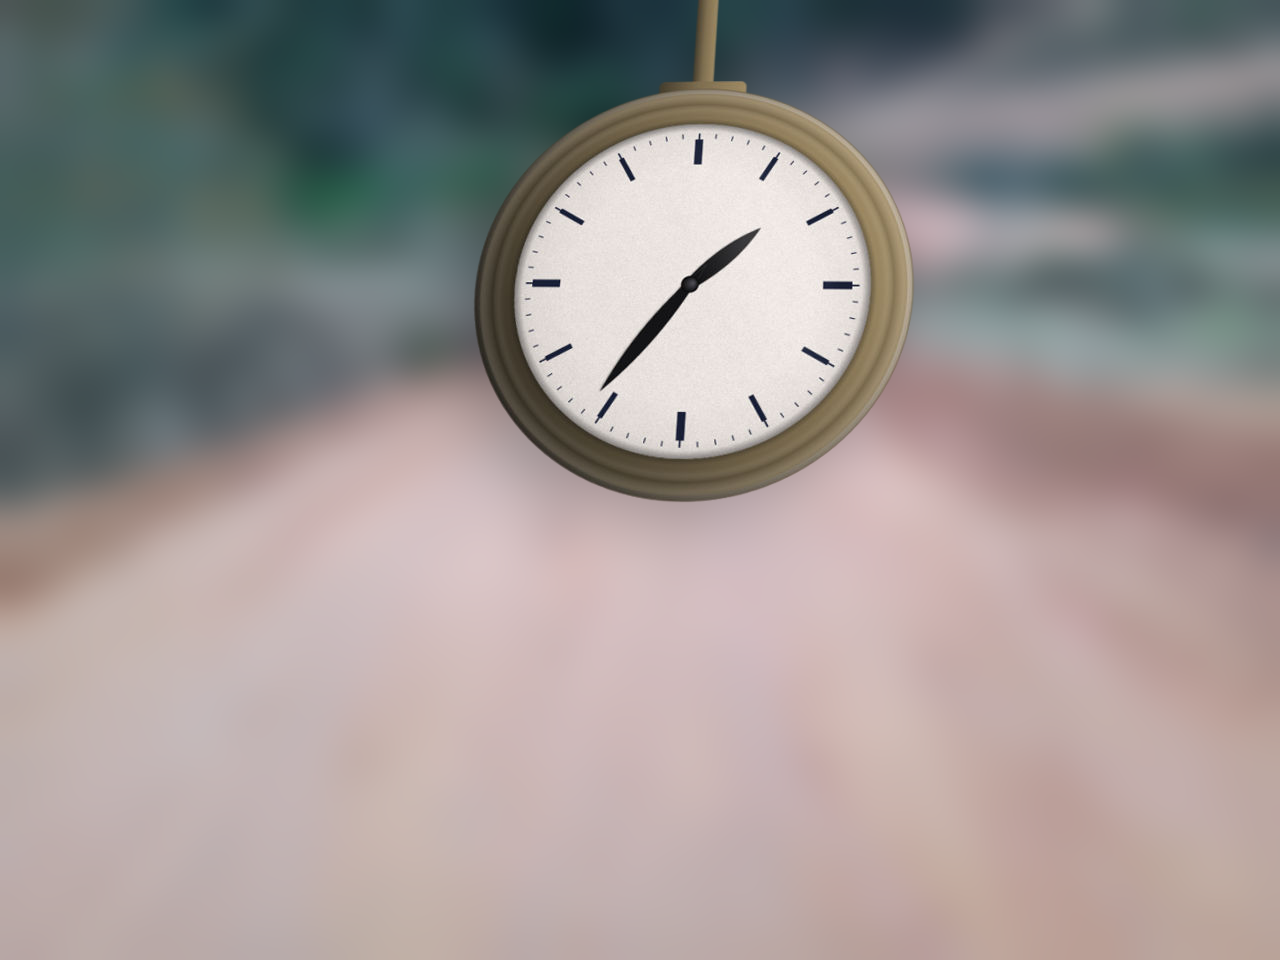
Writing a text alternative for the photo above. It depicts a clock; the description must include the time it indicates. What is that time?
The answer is 1:36
